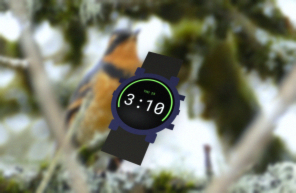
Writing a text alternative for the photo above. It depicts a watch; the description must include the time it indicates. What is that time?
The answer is 3:10
